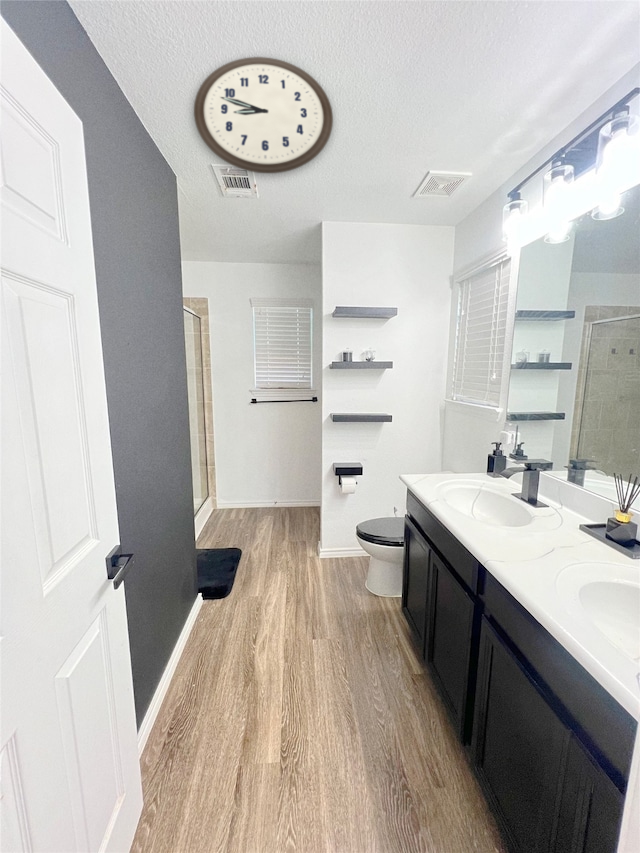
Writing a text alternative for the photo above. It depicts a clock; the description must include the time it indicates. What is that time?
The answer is 8:48
